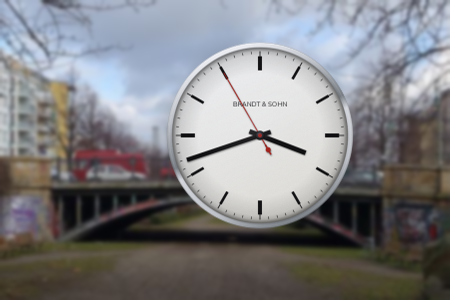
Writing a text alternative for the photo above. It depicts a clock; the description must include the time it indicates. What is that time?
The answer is 3:41:55
